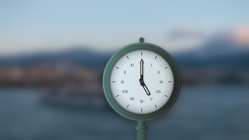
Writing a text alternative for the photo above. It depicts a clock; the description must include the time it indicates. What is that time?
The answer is 5:00
